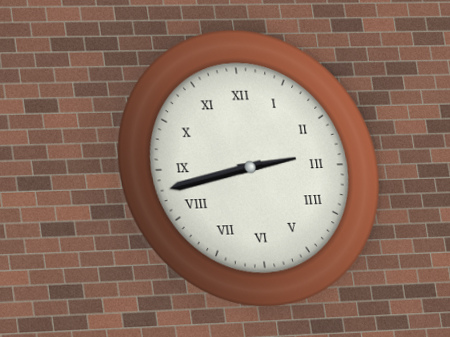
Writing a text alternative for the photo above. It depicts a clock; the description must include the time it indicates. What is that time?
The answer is 2:43
